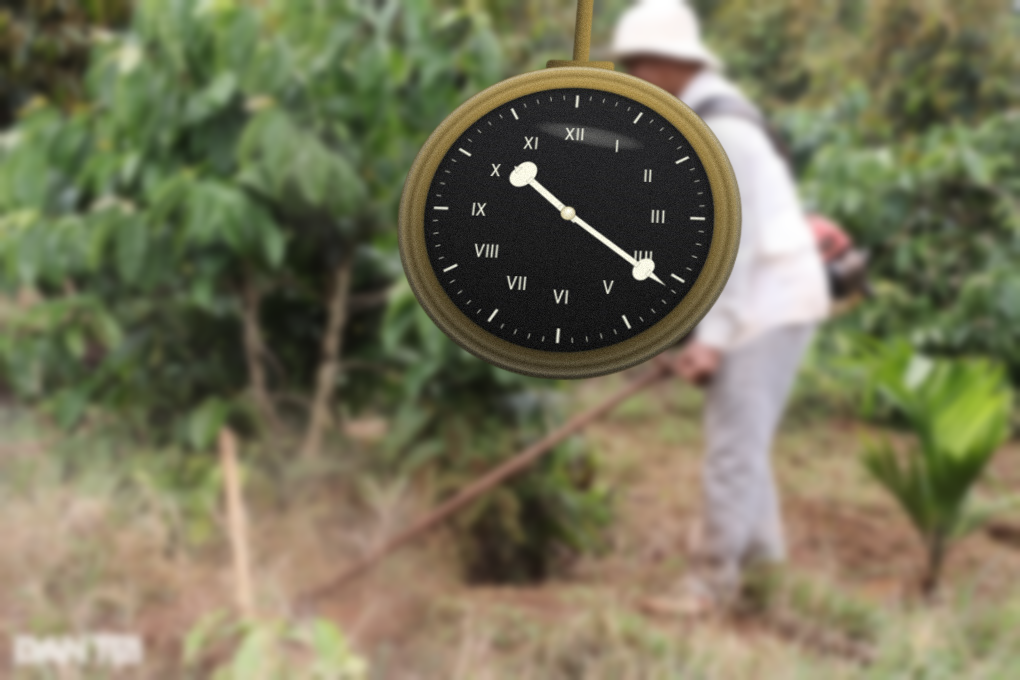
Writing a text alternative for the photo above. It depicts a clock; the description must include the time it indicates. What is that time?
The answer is 10:21
